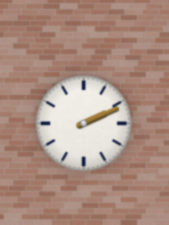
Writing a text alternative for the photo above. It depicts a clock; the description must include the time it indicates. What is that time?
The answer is 2:11
